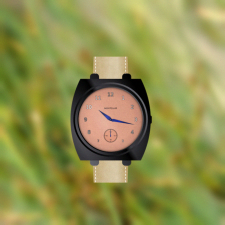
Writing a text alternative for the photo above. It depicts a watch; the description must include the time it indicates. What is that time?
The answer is 10:17
